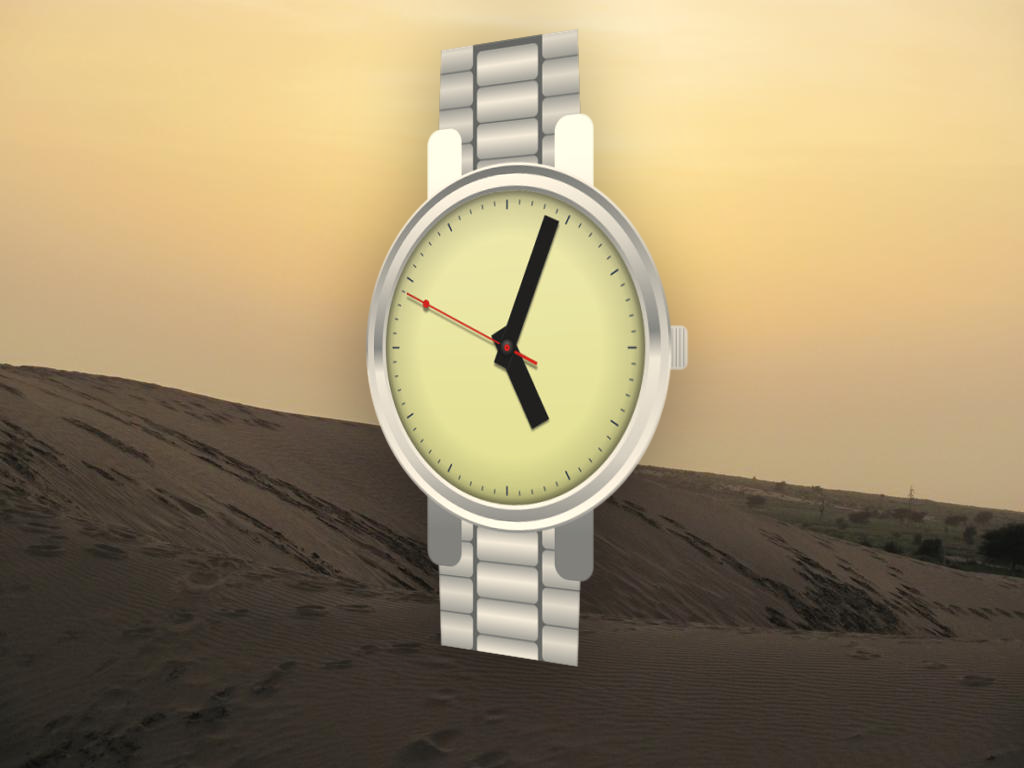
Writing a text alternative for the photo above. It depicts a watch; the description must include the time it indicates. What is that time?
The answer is 5:03:49
